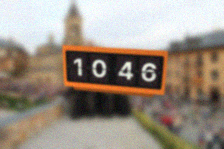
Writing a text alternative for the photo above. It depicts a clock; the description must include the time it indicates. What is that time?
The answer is 10:46
